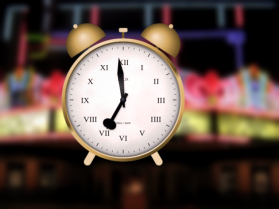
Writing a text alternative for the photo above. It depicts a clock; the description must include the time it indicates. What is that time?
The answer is 6:59
